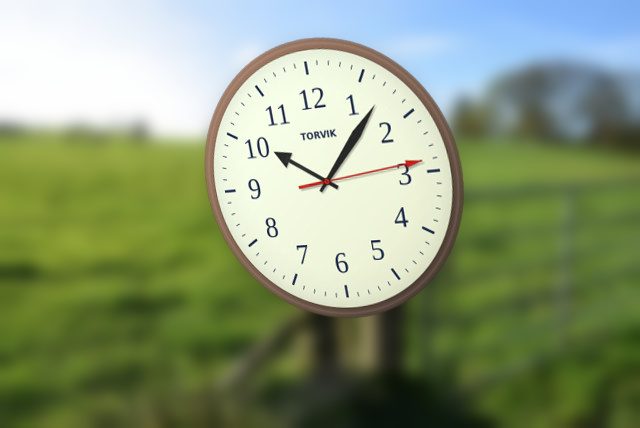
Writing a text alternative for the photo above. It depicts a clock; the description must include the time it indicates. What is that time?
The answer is 10:07:14
